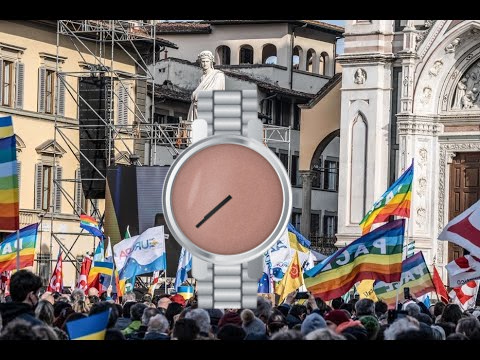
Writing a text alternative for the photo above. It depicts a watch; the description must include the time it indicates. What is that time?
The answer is 7:38
